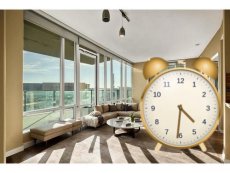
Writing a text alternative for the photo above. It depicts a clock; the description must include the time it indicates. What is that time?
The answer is 4:31
